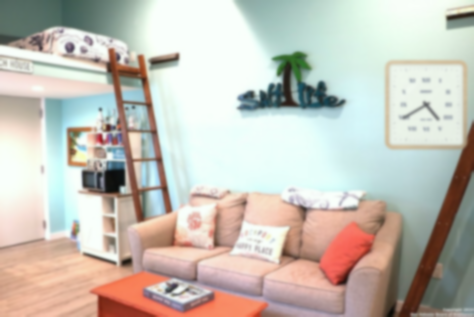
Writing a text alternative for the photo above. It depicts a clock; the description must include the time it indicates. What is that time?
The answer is 4:40
